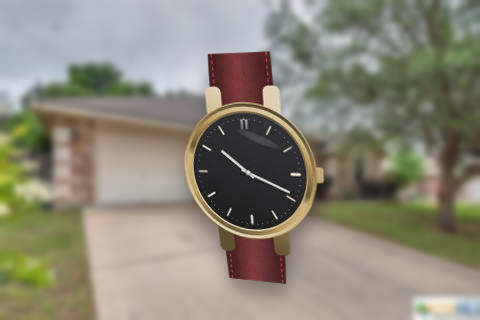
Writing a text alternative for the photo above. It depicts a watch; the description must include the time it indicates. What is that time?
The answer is 10:19
